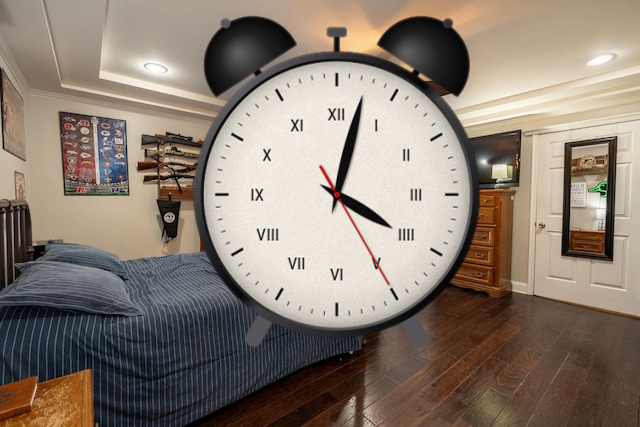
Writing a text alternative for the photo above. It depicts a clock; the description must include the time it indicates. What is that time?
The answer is 4:02:25
